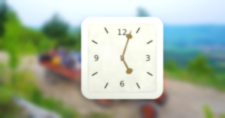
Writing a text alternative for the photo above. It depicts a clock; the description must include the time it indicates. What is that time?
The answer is 5:03
